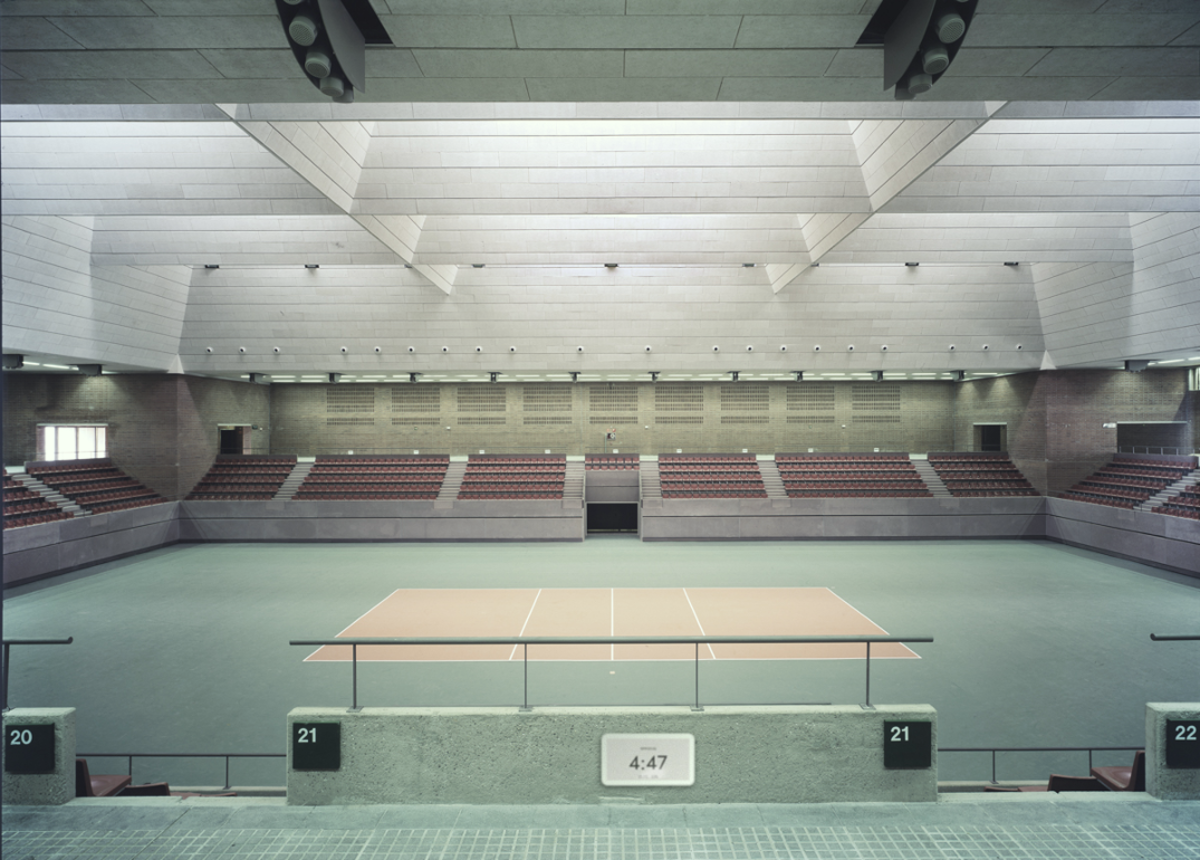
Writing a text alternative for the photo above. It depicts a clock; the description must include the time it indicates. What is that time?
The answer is 4:47
